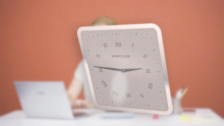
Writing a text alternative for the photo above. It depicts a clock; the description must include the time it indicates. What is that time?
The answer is 2:46
